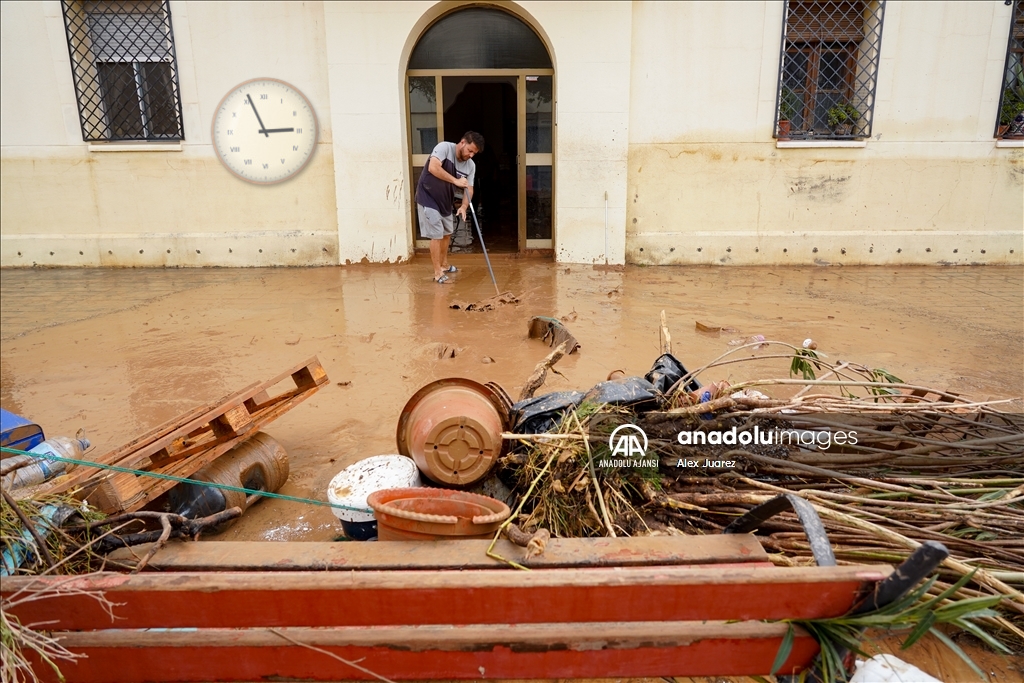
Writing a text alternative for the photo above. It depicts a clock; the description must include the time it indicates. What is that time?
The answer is 2:56
